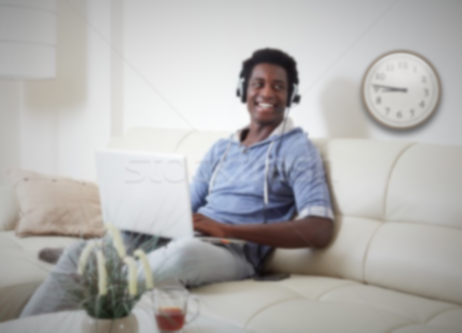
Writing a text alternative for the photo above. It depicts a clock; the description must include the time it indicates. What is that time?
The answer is 8:46
